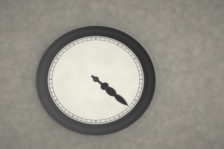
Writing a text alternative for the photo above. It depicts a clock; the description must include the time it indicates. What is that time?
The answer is 4:22
